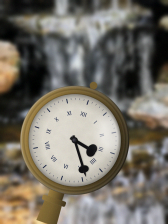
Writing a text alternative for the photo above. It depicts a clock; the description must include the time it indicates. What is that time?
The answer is 3:24
